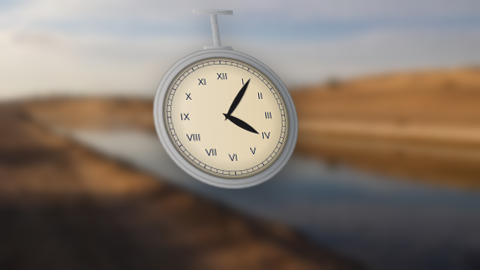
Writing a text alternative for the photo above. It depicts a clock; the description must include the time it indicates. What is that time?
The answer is 4:06
